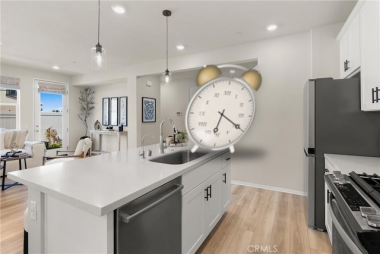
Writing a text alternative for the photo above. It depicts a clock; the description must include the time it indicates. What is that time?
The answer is 6:20
